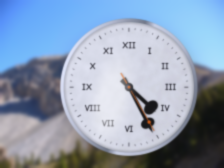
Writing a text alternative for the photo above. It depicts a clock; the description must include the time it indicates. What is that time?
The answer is 4:25:25
